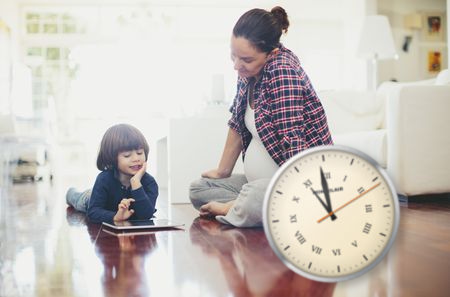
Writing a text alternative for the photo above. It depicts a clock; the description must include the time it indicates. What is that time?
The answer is 10:59:11
